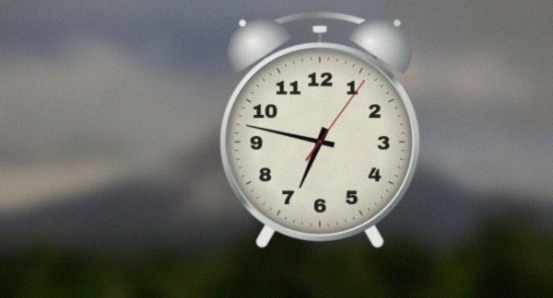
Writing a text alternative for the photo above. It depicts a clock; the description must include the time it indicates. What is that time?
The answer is 6:47:06
